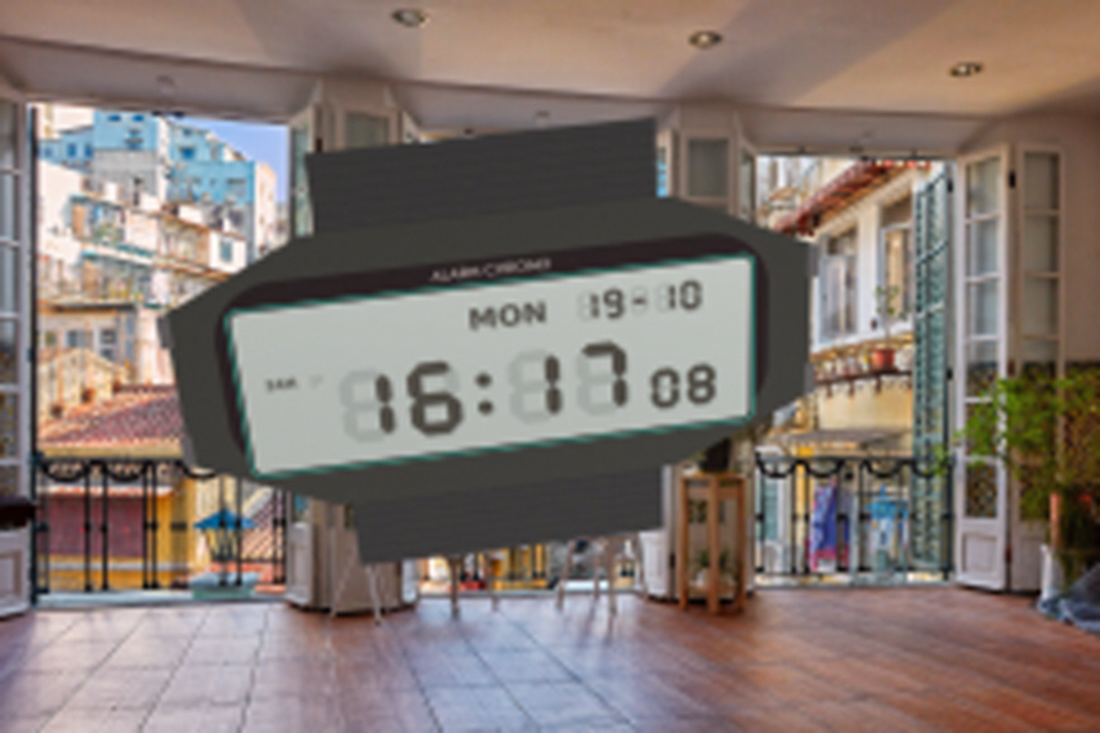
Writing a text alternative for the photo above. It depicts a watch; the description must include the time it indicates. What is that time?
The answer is 16:17:08
